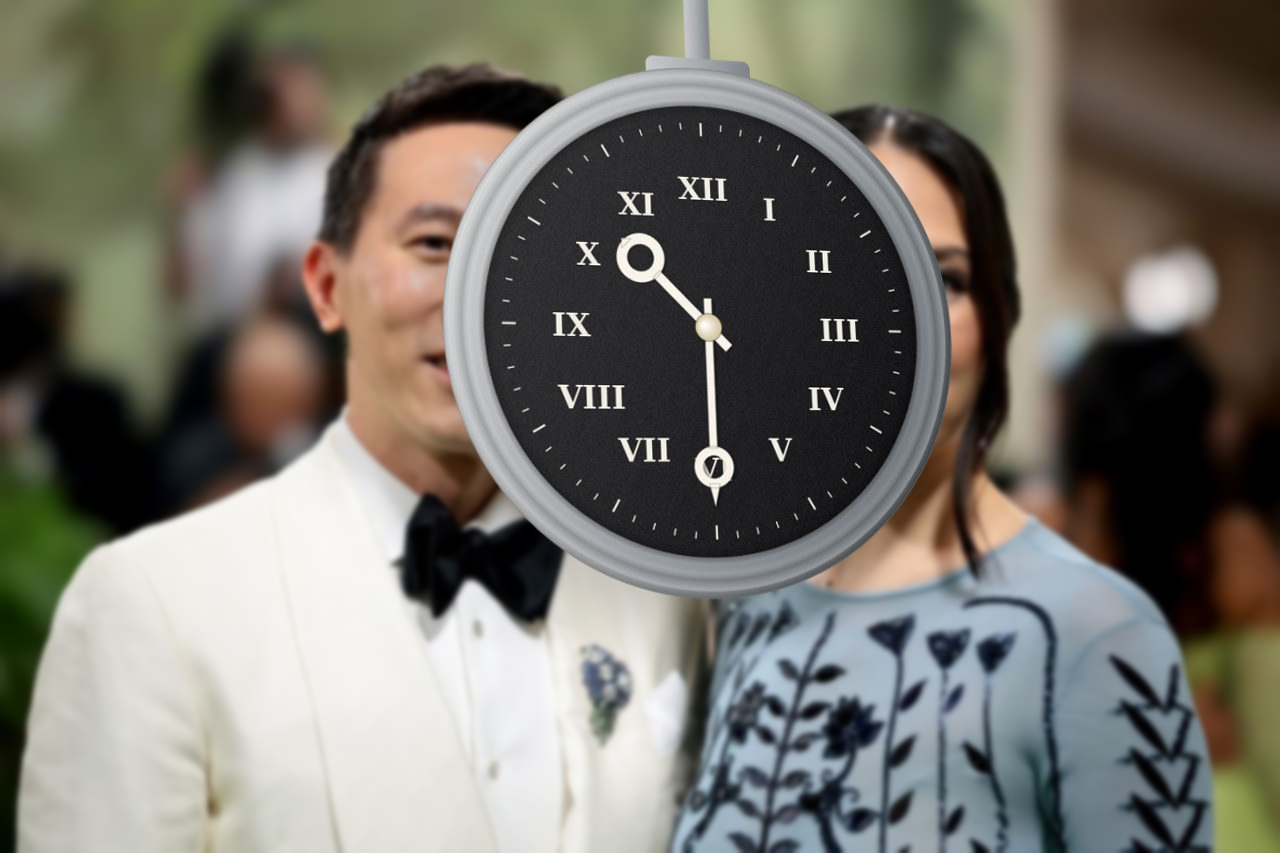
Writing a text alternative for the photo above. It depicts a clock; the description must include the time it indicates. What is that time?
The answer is 10:30
